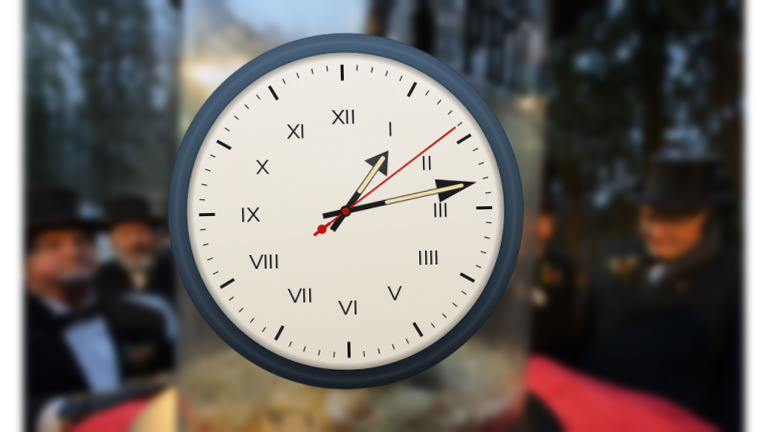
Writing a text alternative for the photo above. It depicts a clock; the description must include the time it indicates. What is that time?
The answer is 1:13:09
